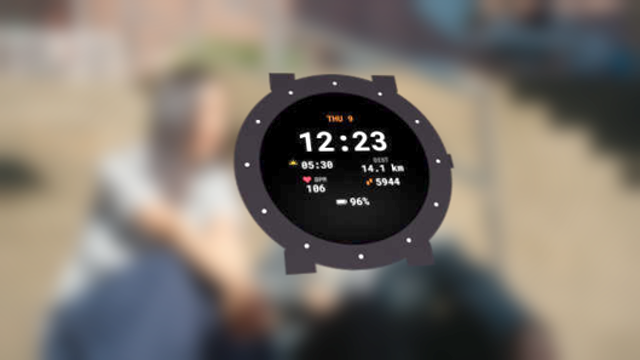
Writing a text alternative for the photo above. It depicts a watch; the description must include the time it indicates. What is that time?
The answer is 12:23
